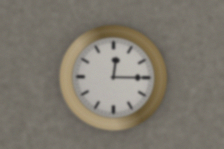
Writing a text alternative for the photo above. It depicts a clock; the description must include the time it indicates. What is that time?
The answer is 12:15
